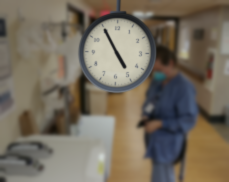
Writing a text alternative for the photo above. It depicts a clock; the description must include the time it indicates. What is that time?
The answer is 4:55
